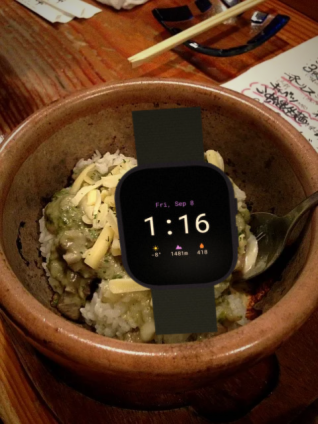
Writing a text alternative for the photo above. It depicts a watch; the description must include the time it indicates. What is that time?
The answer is 1:16
